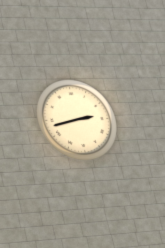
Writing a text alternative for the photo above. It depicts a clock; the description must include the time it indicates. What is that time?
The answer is 2:43
